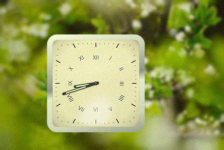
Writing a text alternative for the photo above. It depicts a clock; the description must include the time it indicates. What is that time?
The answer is 8:42
